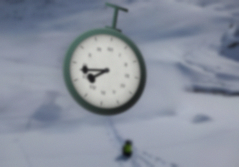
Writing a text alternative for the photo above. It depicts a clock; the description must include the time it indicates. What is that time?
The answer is 7:43
